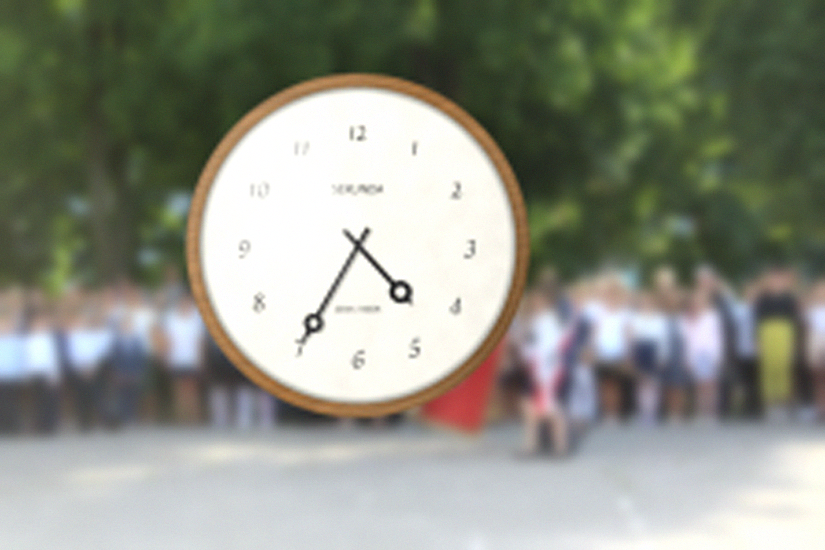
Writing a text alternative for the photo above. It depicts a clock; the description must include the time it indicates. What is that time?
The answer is 4:35
